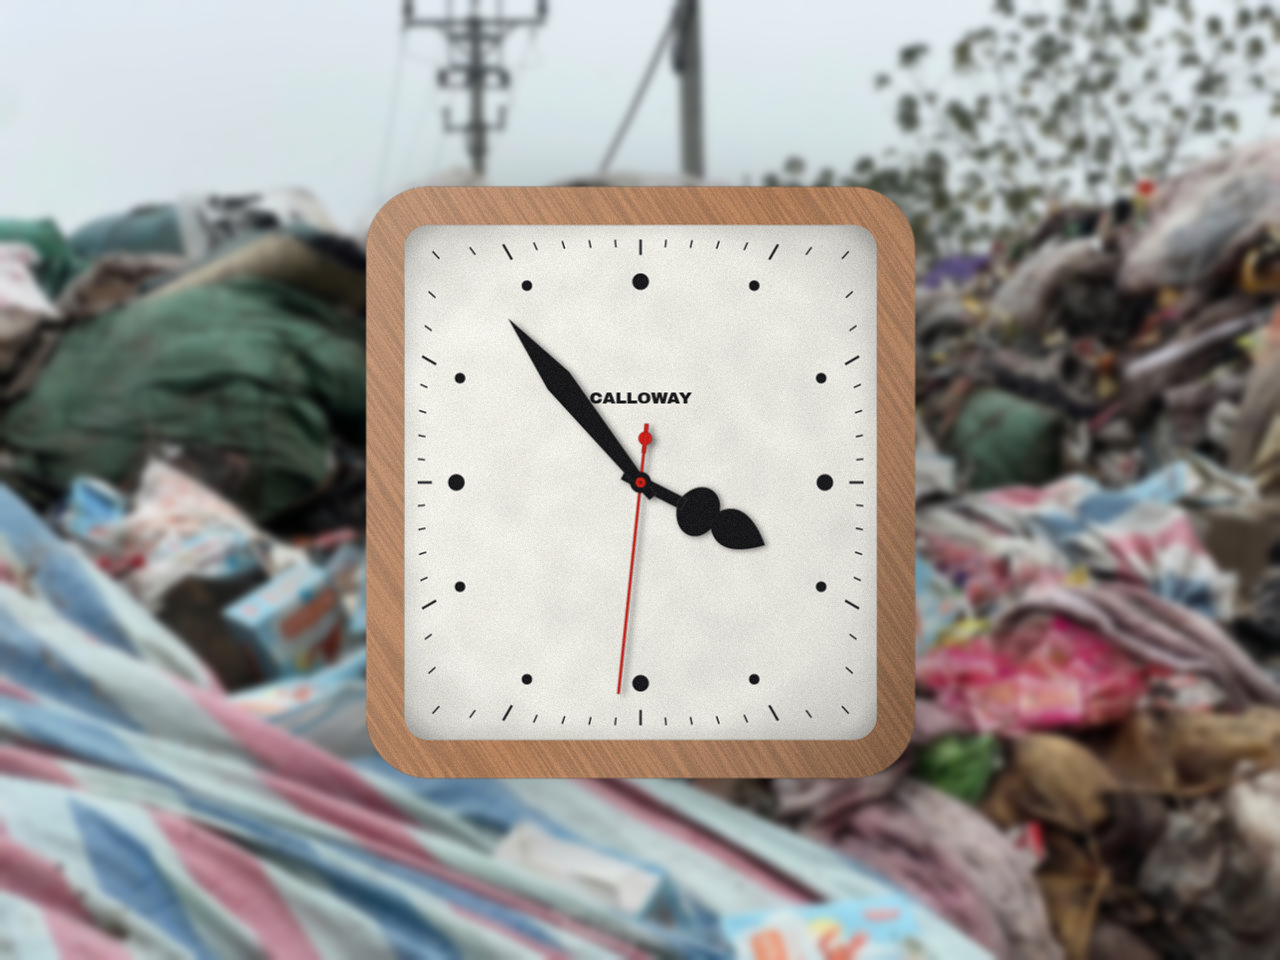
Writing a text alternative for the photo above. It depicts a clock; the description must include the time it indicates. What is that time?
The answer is 3:53:31
